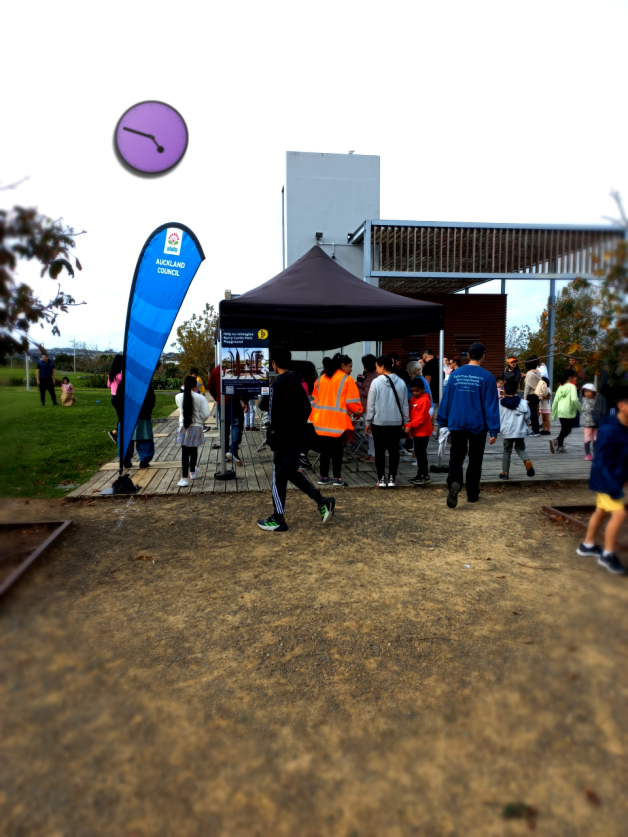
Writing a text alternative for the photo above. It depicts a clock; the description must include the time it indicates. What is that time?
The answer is 4:48
